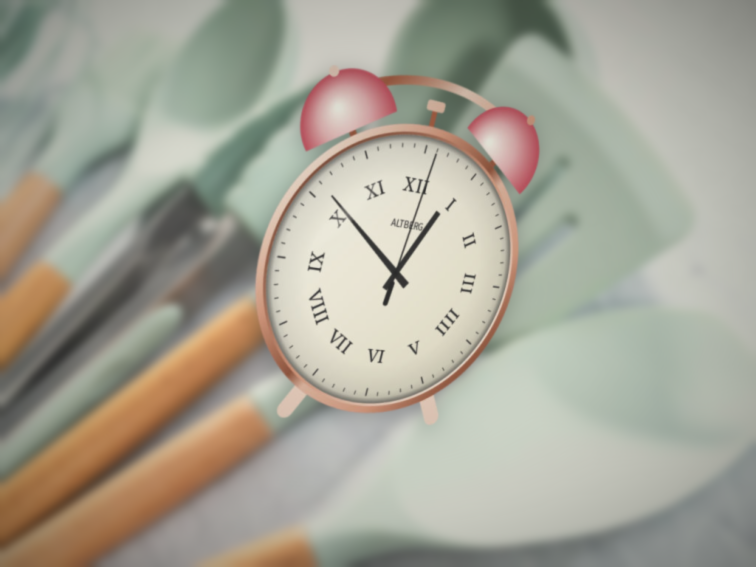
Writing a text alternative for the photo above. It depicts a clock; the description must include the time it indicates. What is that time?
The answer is 12:51:01
